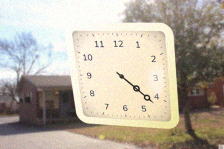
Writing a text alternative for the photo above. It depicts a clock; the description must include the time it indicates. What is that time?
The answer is 4:22
